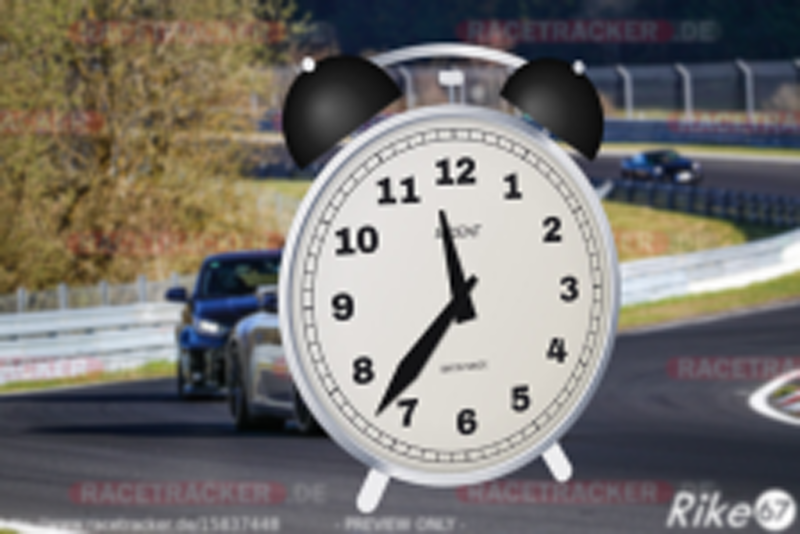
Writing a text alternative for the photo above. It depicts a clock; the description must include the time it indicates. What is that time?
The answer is 11:37
